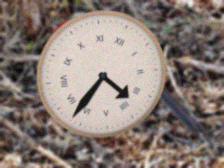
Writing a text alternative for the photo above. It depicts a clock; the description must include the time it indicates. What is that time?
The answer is 3:32
